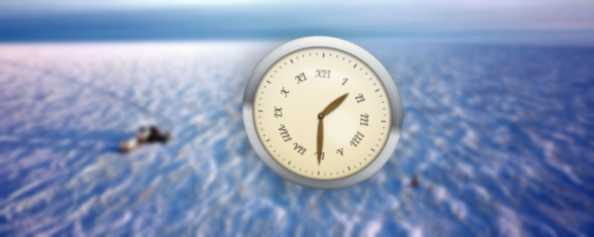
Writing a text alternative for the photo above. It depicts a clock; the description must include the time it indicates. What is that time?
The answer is 1:30
